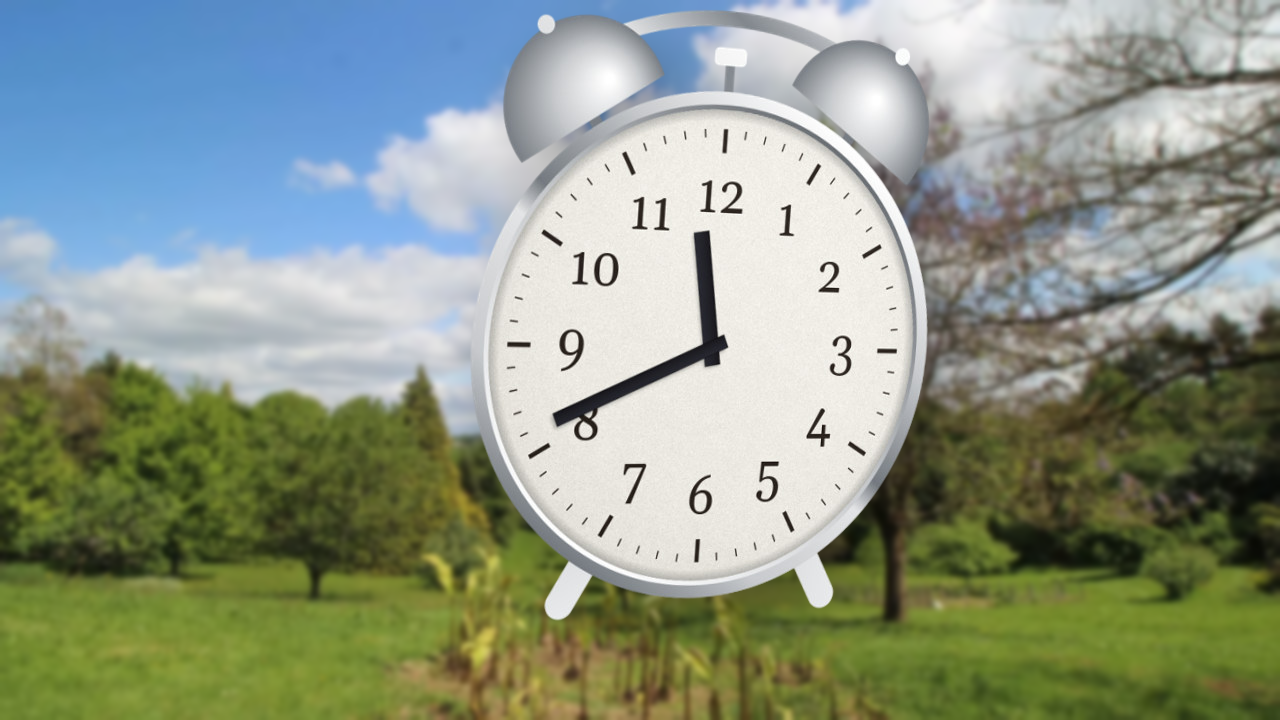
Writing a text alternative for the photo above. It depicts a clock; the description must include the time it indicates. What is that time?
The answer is 11:41
